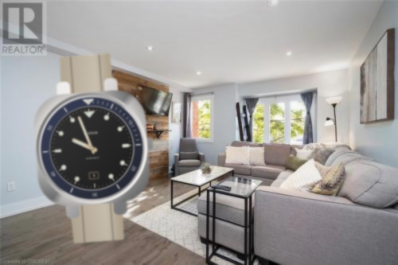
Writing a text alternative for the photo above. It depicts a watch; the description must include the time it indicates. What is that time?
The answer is 9:57
